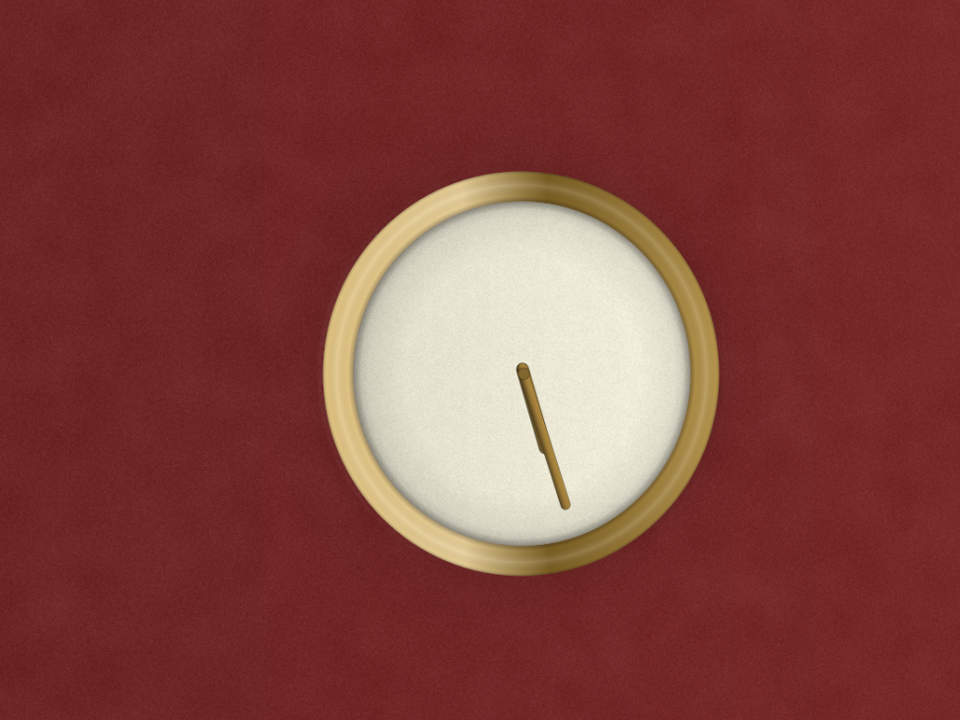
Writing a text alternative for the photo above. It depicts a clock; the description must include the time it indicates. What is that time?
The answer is 5:27
